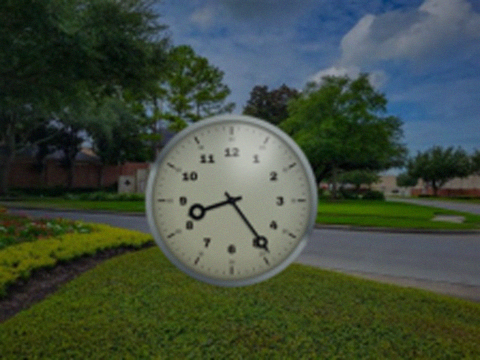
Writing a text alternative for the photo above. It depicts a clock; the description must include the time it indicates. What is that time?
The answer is 8:24
